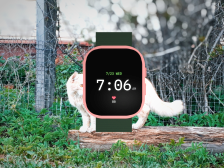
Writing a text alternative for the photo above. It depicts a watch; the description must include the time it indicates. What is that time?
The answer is 7:06
